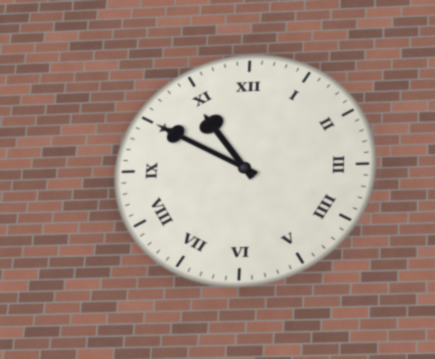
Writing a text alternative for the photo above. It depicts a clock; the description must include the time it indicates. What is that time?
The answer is 10:50
